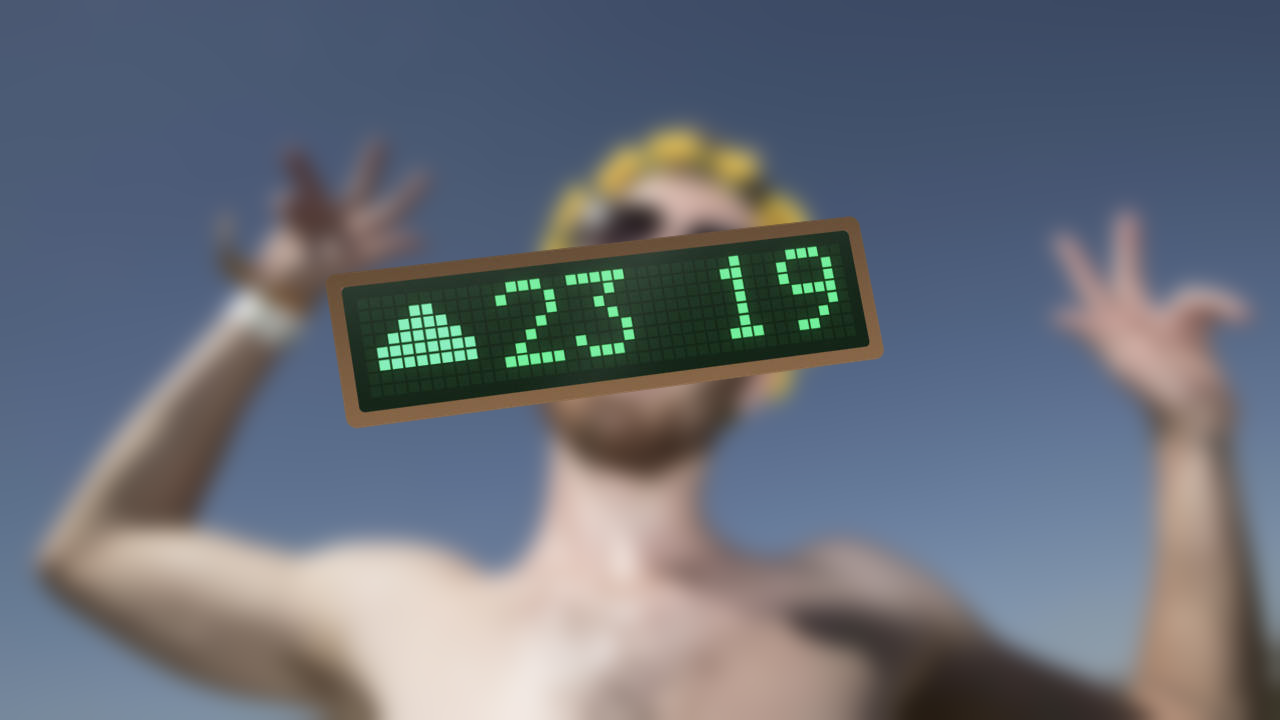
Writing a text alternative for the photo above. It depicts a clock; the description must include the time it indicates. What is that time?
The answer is 23:19
